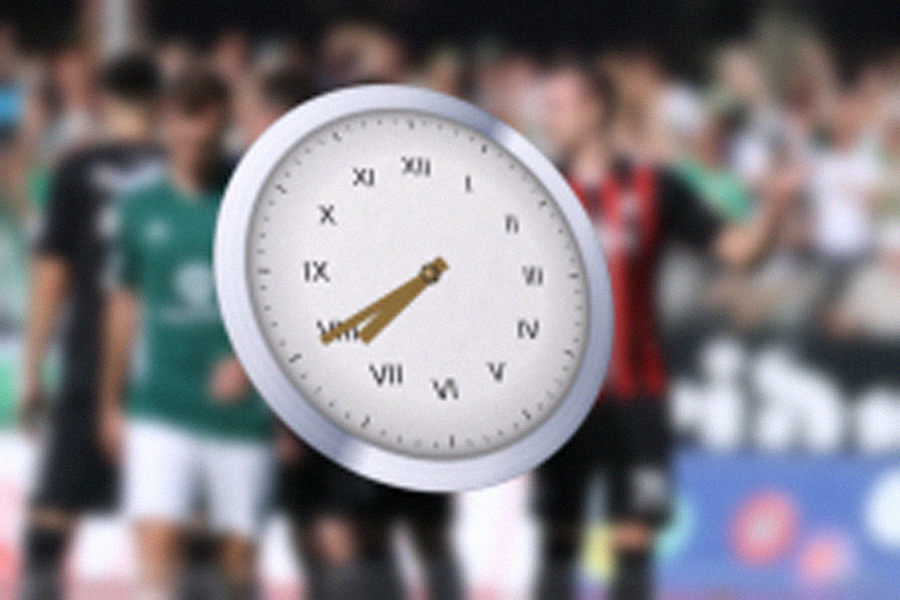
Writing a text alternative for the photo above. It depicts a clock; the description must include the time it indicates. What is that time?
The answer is 7:40
